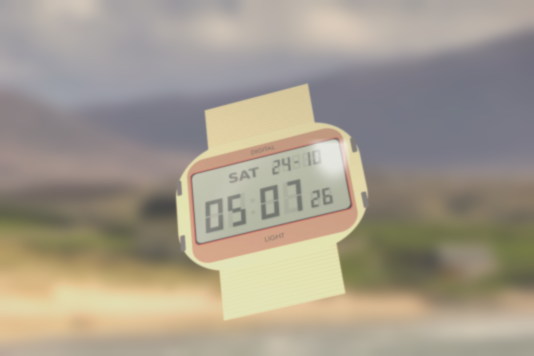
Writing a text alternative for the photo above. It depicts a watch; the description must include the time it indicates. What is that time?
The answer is 5:07:26
